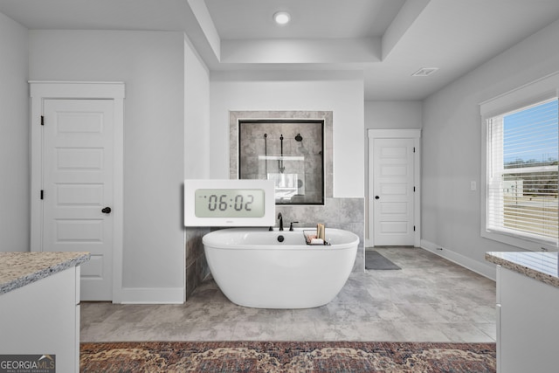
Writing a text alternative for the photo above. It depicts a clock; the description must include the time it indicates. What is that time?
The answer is 6:02
